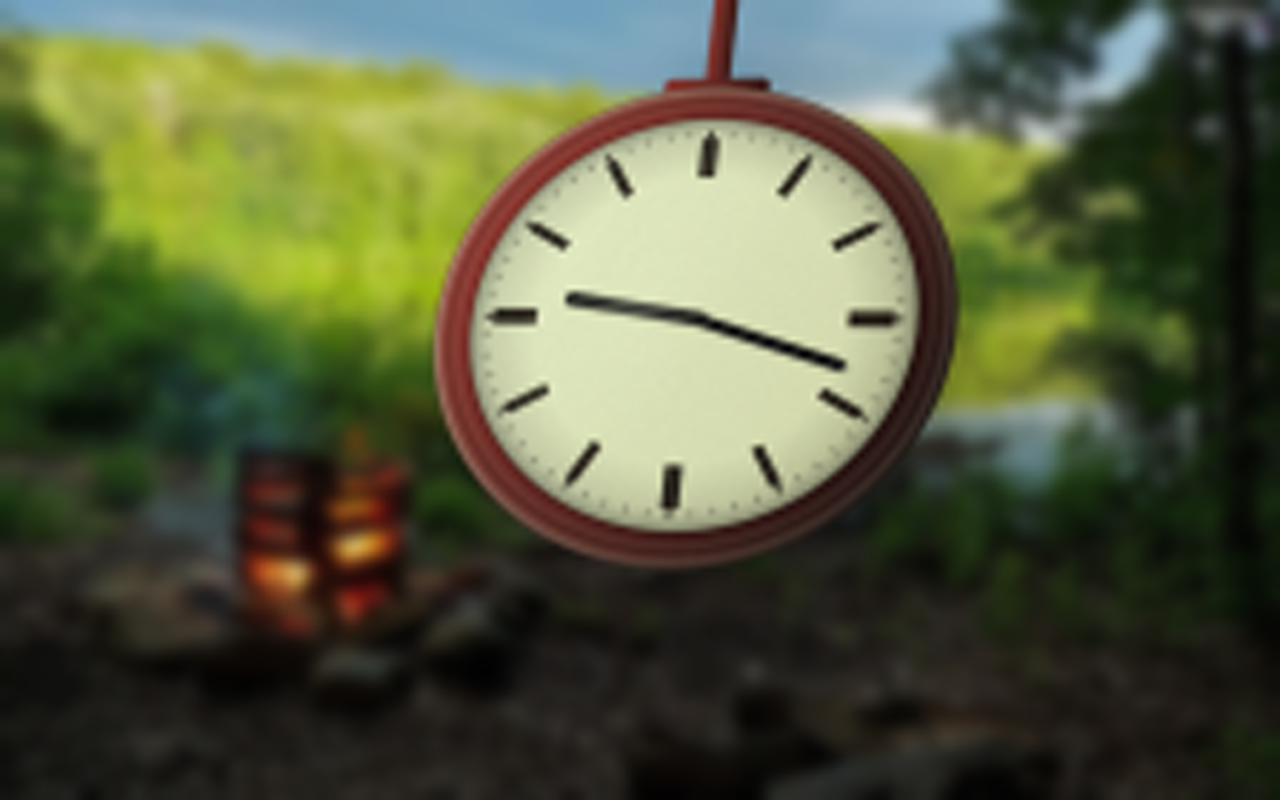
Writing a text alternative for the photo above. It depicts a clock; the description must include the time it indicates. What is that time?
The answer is 9:18
